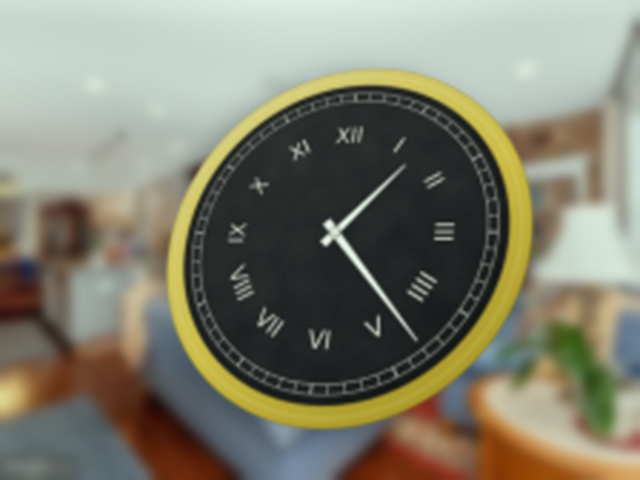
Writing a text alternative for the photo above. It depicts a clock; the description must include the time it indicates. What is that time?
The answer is 1:23
